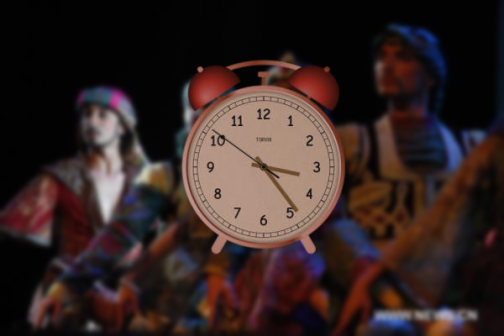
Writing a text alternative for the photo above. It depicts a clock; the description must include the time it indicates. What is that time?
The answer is 3:23:51
